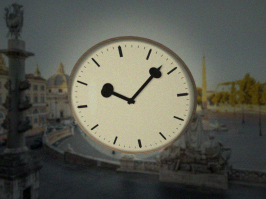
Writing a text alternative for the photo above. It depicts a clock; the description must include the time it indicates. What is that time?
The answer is 10:08
